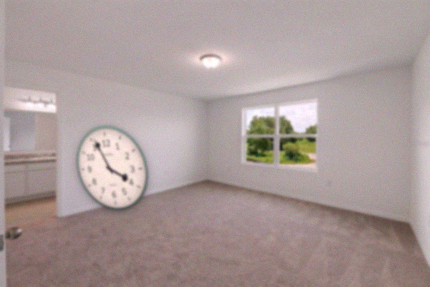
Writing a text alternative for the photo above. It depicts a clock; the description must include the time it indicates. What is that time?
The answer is 3:56
